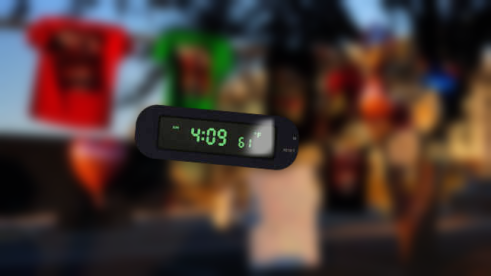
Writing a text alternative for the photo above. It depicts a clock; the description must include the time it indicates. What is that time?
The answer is 4:09
